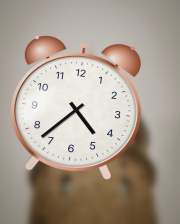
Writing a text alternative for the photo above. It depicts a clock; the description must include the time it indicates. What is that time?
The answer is 4:37
